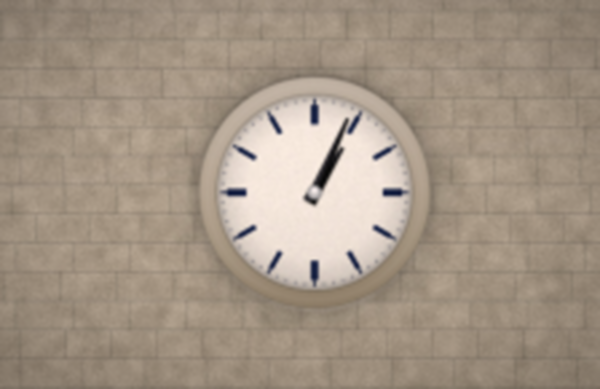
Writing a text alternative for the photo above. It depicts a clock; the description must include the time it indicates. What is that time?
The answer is 1:04
